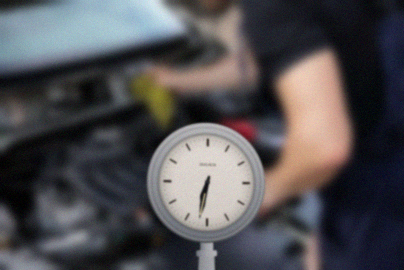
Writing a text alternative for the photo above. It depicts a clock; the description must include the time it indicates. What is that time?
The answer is 6:32
